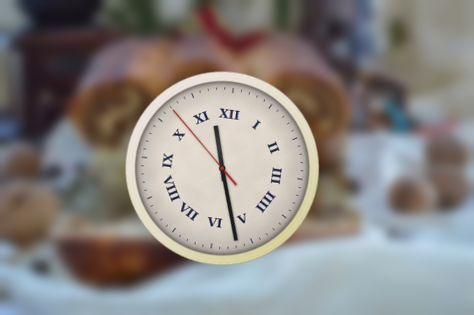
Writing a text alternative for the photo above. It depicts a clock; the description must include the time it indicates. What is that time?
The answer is 11:26:52
